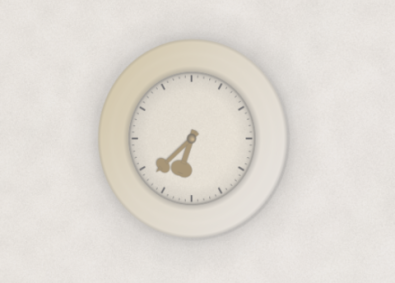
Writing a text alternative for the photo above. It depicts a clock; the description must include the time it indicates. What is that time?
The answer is 6:38
